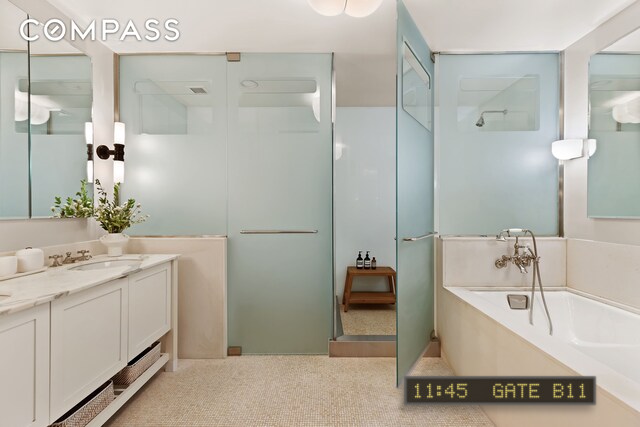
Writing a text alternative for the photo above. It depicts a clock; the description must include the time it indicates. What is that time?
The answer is 11:45
